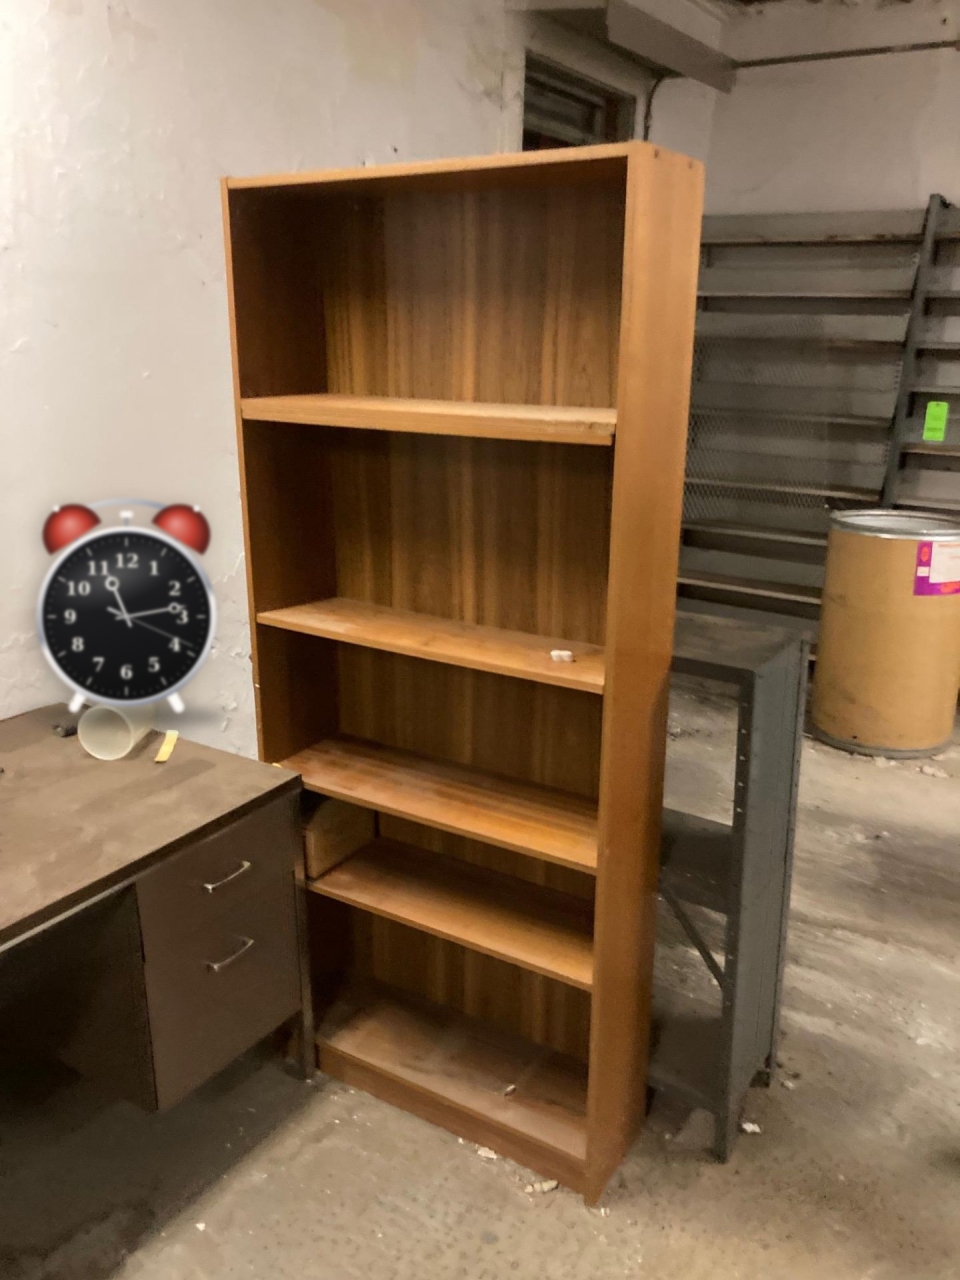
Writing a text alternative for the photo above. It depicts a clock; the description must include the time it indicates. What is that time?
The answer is 11:13:19
